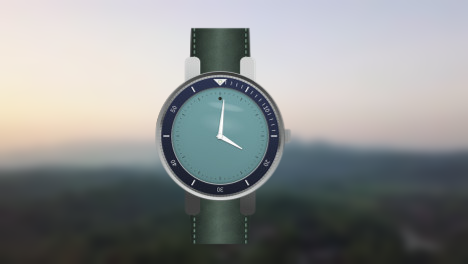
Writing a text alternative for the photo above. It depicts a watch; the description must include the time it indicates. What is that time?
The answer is 4:01
